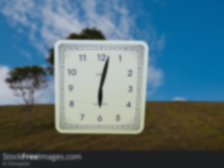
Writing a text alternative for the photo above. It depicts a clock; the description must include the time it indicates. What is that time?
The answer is 6:02
